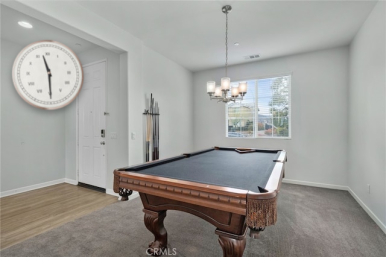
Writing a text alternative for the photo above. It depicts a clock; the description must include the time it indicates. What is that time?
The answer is 11:30
